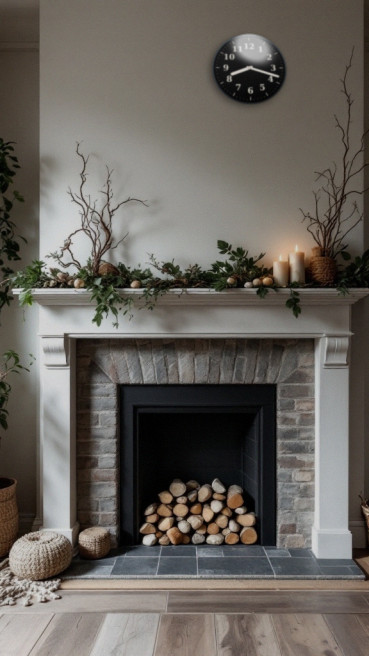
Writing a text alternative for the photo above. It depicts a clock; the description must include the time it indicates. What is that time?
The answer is 8:18
